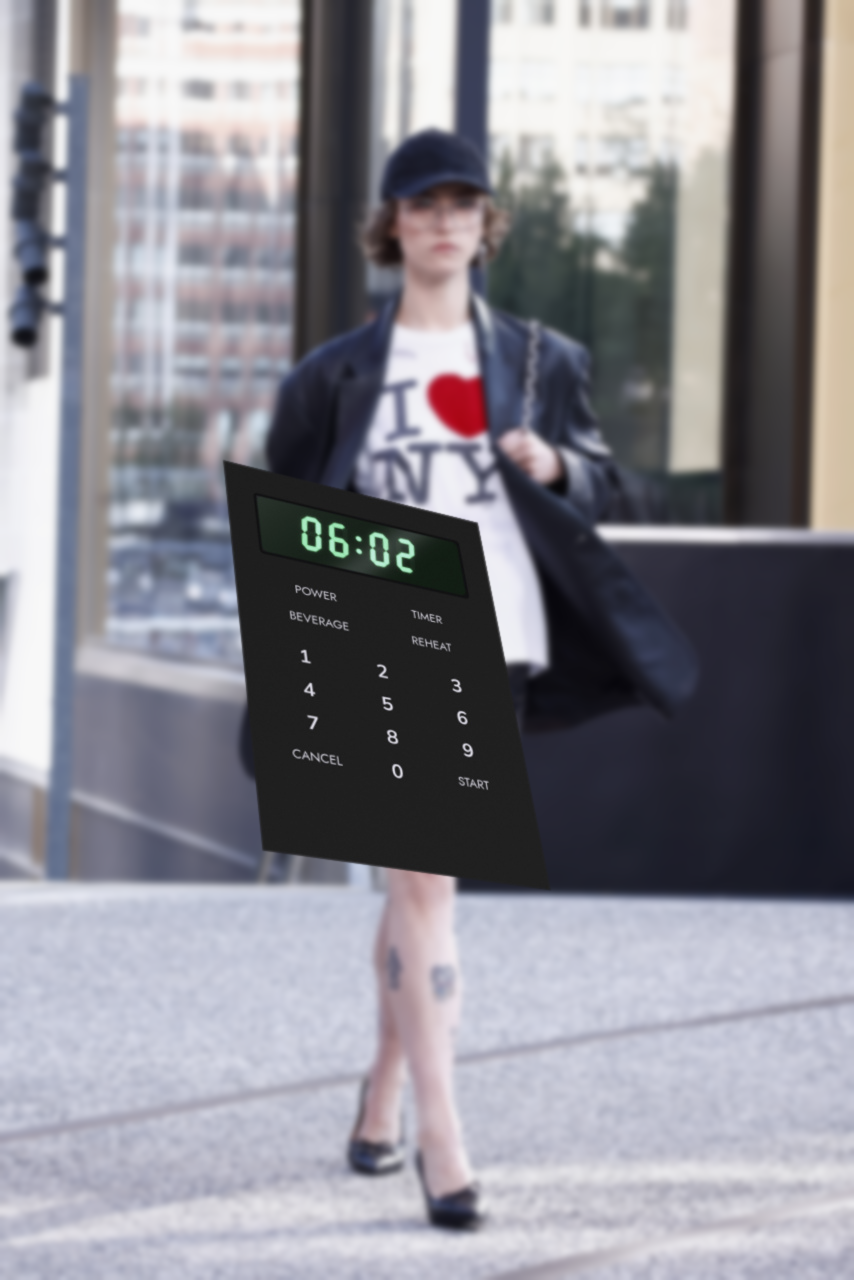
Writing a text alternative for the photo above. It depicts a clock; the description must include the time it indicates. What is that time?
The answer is 6:02
